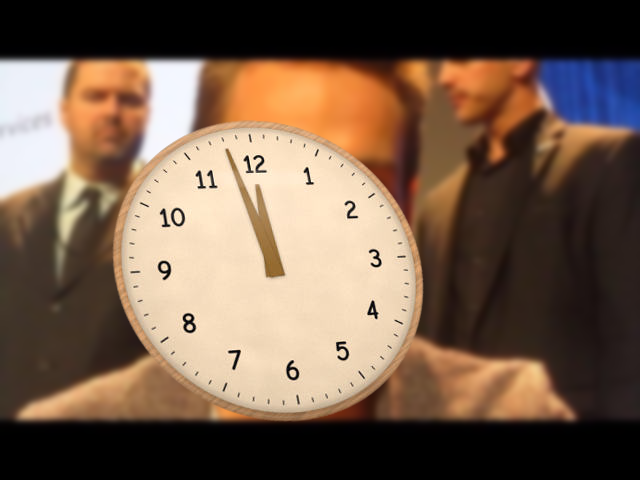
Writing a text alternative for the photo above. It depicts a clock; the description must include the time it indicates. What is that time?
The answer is 11:58
